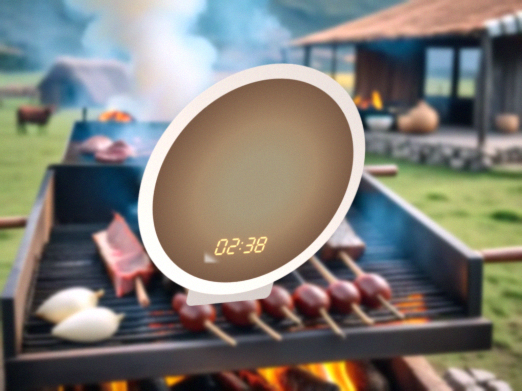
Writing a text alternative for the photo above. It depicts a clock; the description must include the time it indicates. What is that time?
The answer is 2:38
